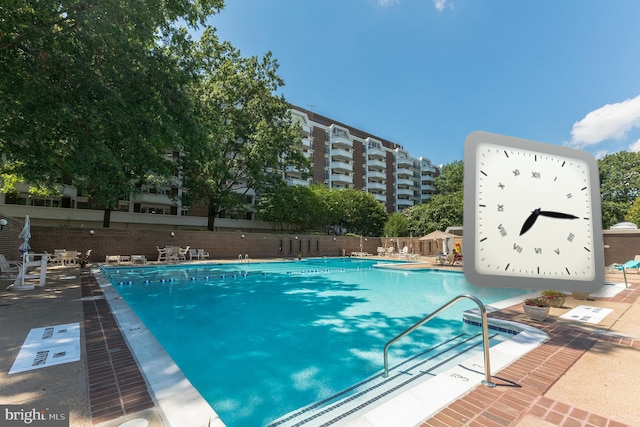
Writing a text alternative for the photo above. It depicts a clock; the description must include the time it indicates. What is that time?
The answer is 7:15
